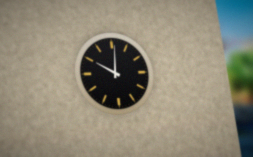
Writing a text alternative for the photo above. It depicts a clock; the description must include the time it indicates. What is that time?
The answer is 10:01
